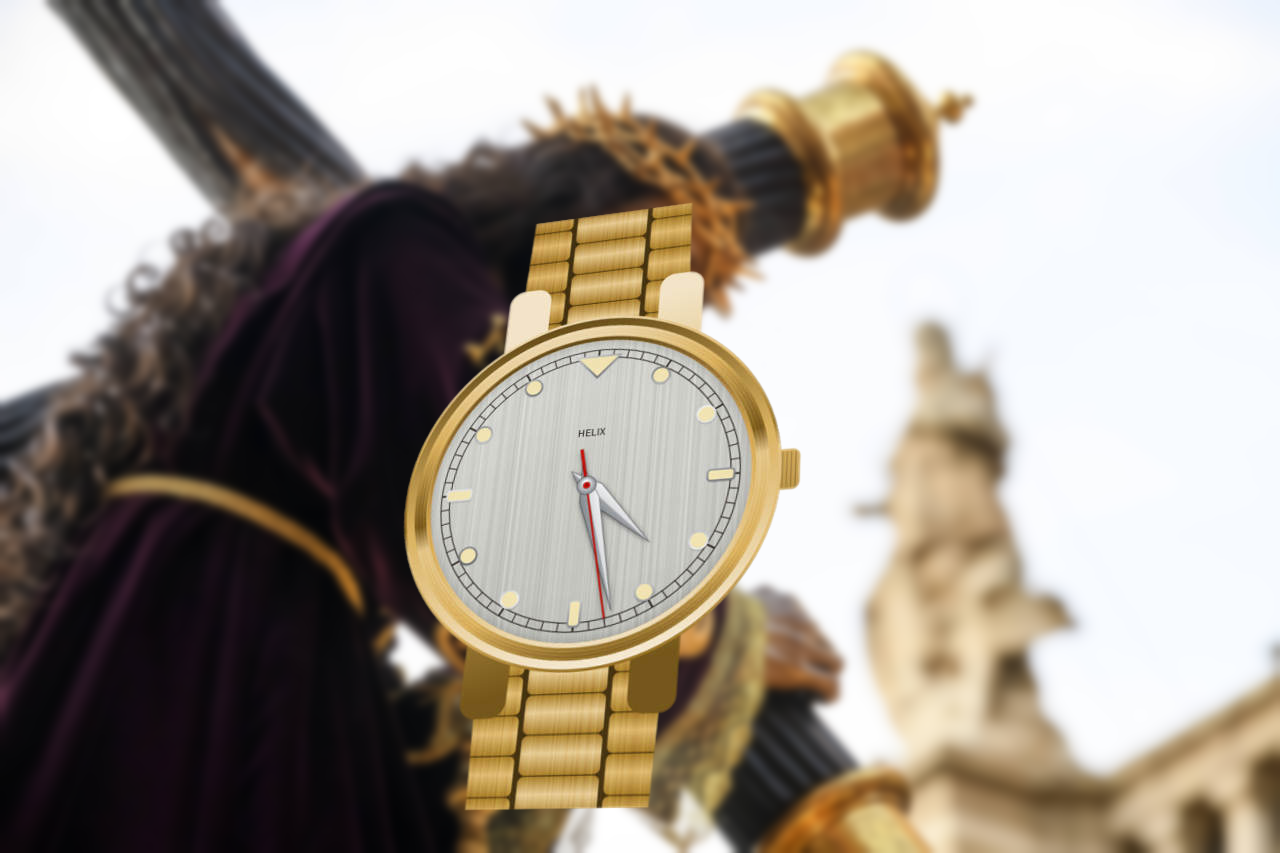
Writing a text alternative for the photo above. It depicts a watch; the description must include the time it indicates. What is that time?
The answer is 4:27:28
